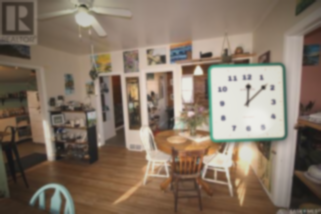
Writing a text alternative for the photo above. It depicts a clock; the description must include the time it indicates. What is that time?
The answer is 12:08
